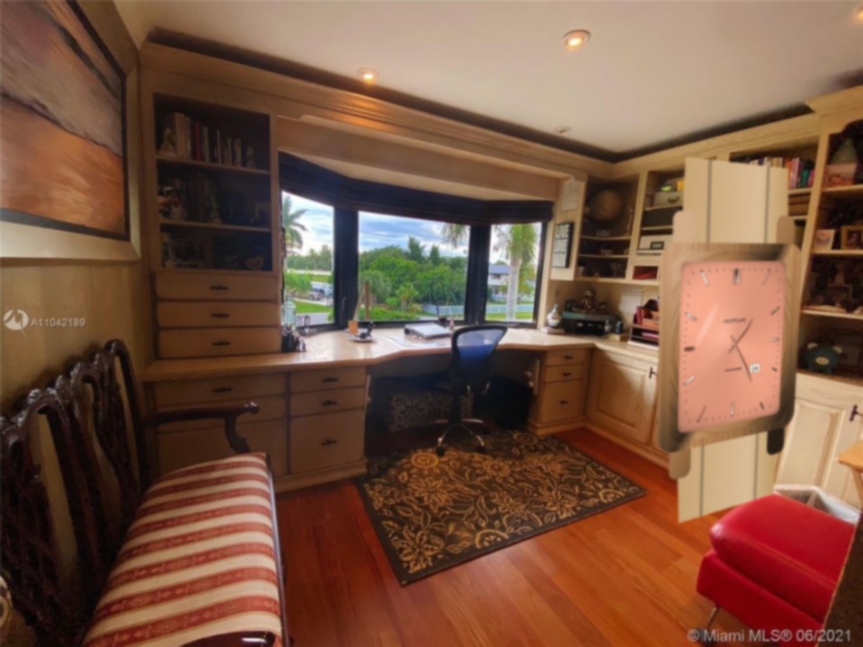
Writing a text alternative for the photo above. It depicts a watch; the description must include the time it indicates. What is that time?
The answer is 1:25
